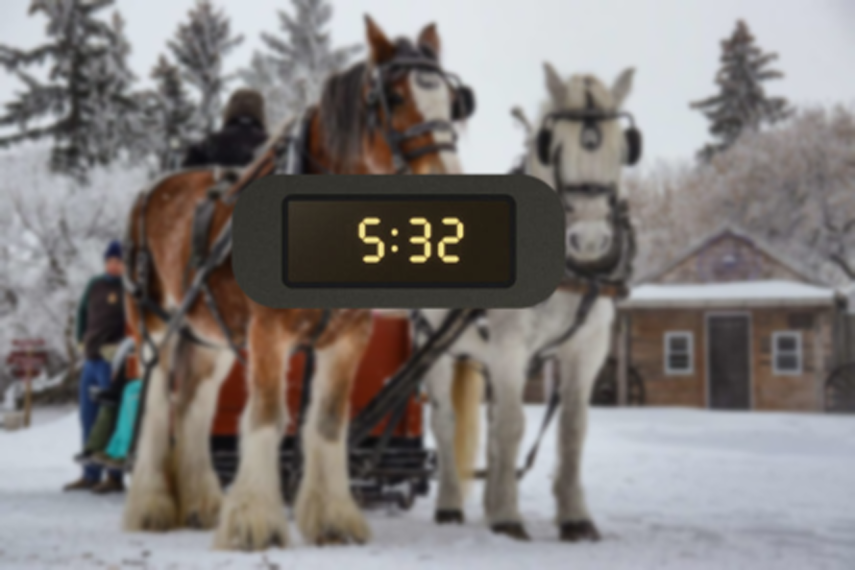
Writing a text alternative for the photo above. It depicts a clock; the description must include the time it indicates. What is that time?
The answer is 5:32
